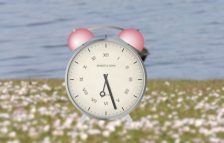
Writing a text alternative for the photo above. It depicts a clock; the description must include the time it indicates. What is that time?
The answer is 6:27
